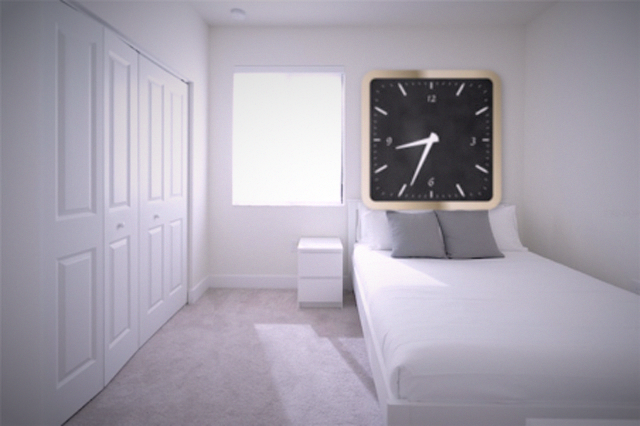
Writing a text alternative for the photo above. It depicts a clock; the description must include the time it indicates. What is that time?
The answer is 8:34
